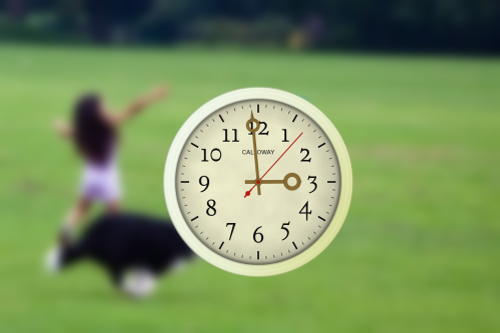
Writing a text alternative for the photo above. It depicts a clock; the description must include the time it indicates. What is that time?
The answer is 2:59:07
